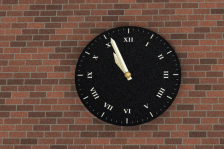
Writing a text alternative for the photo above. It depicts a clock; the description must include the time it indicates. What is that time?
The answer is 10:56
